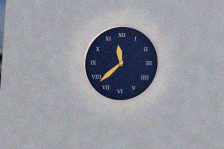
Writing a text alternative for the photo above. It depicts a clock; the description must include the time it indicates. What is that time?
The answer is 11:38
